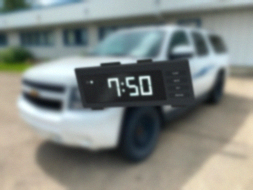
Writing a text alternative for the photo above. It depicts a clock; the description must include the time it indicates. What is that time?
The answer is 7:50
